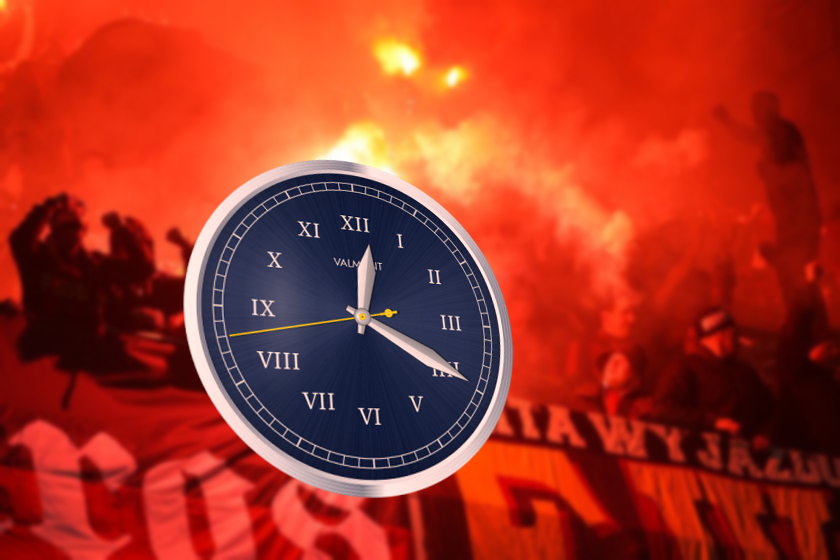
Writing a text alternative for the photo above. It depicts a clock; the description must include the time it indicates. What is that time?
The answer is 12:19:43
